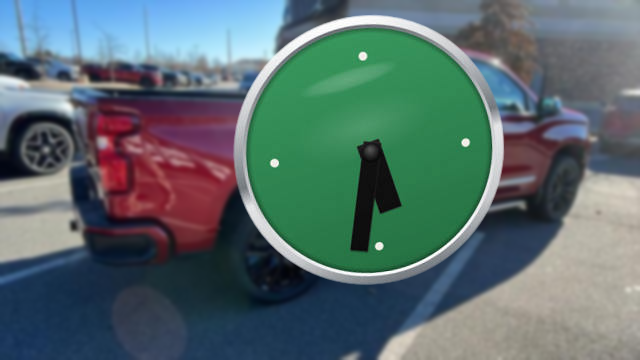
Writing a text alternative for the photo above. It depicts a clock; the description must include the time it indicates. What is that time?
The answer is 5:32
